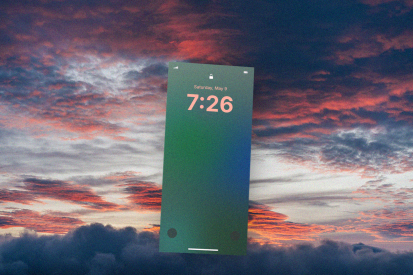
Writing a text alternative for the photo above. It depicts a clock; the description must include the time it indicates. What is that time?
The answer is 7:26
